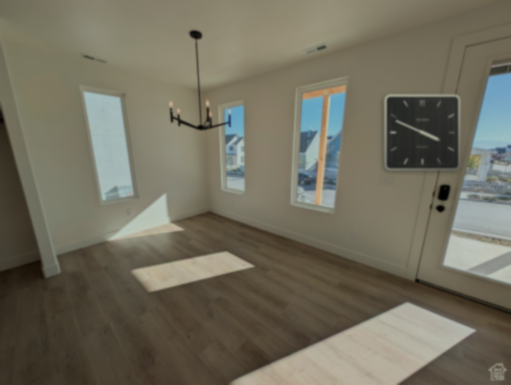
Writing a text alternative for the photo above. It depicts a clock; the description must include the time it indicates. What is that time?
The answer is 3:49
